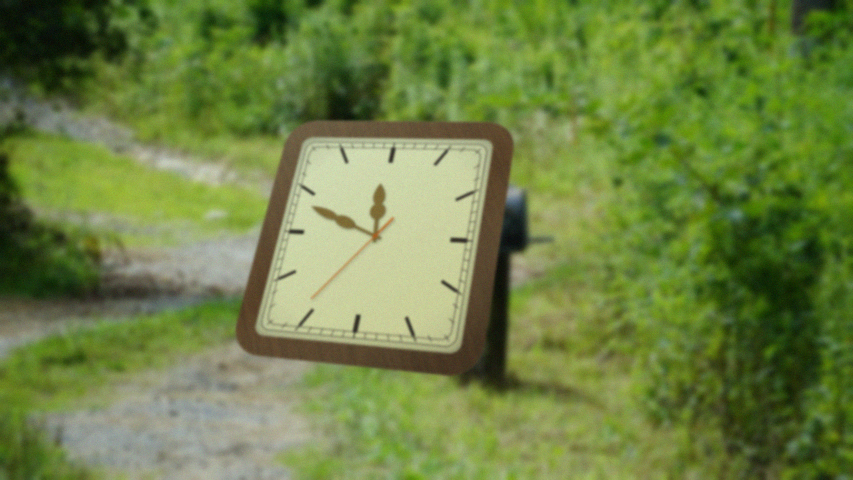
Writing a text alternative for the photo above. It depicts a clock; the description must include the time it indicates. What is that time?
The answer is 11:48:36
